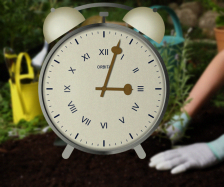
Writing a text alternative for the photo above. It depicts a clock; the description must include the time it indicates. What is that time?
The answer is 3:03
